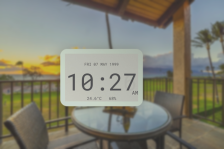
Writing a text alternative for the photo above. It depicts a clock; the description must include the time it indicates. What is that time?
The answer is 10:27
